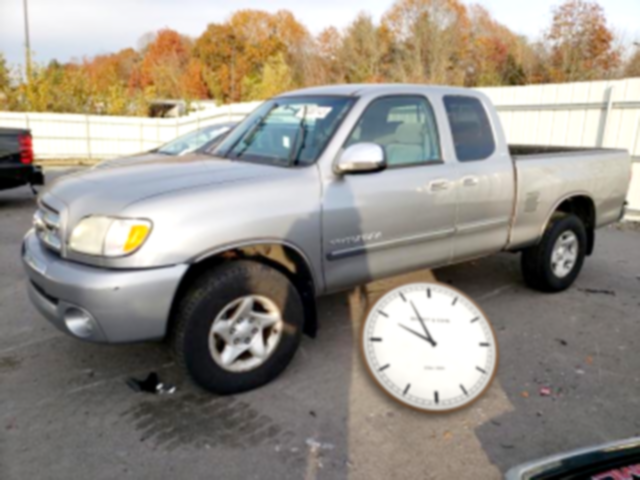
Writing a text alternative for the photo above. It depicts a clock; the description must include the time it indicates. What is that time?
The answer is 9:56
